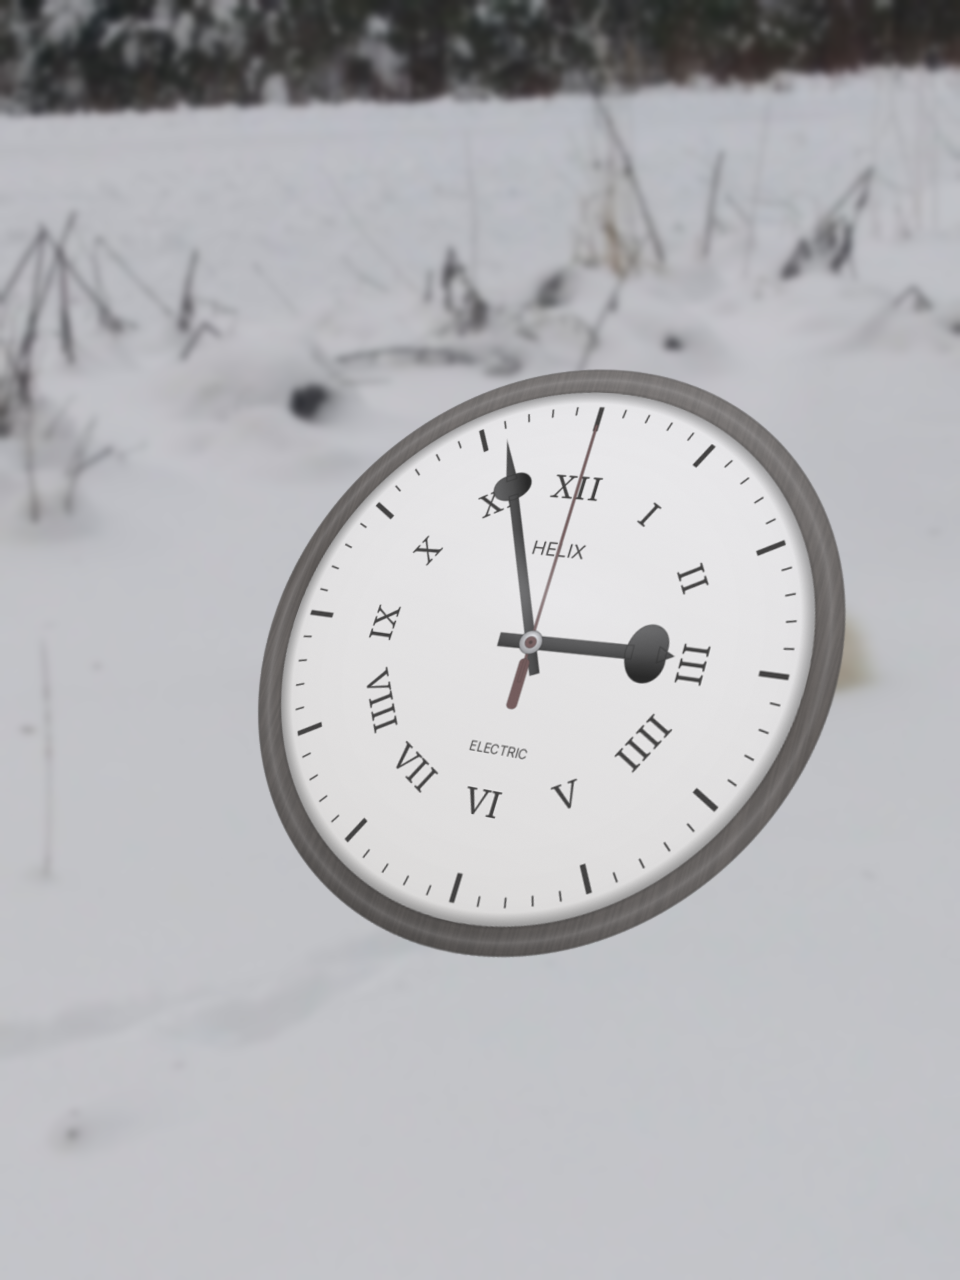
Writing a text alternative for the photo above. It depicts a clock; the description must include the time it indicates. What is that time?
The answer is 2:56:00
